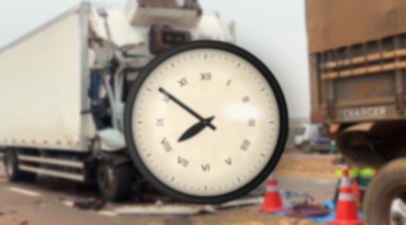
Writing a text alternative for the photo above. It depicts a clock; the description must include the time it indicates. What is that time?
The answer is 7:51
